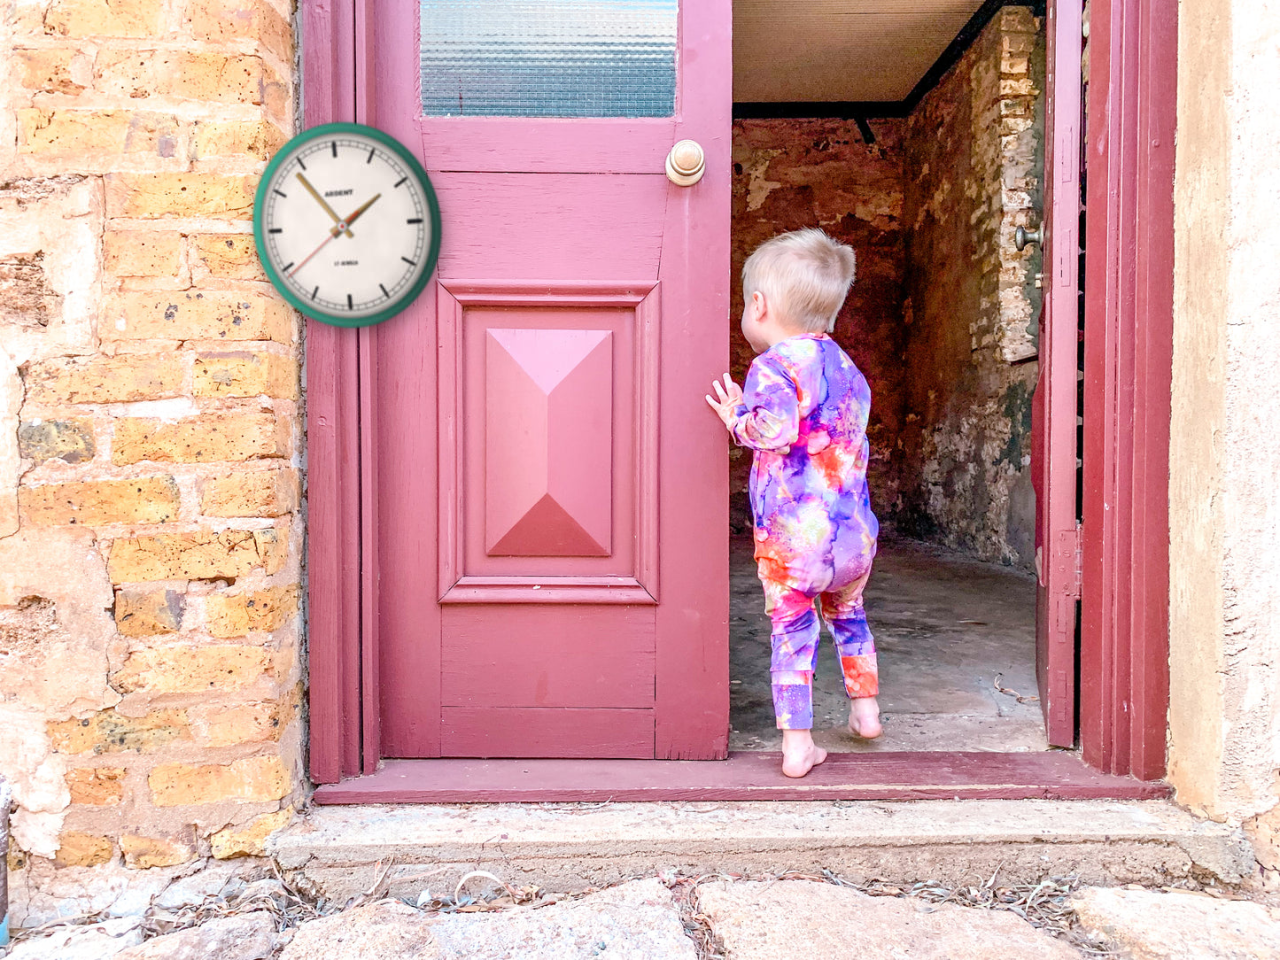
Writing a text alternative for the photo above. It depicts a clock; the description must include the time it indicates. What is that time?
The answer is 1:53:39
